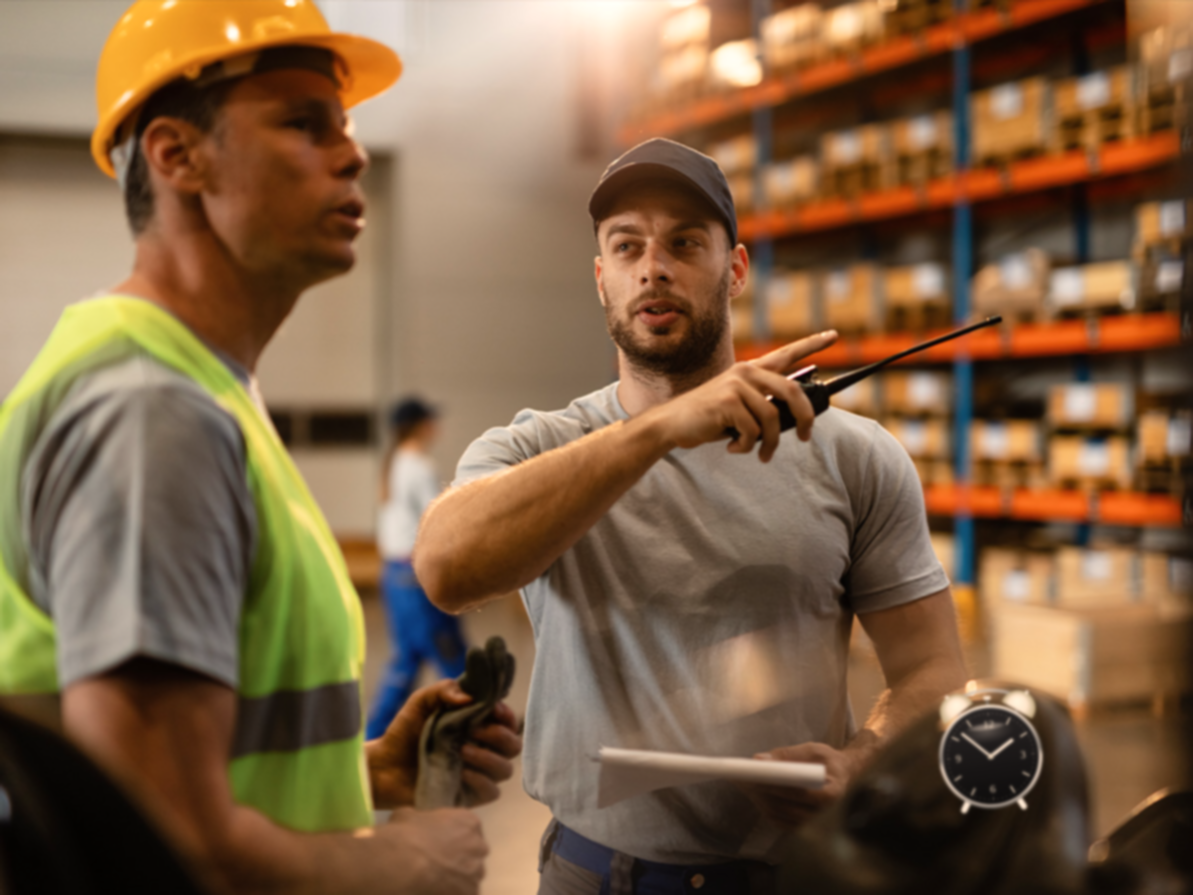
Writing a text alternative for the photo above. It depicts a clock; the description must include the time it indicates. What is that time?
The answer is 1:52
